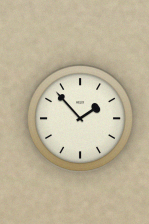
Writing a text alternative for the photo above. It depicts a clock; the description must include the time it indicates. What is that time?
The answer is 1:53
